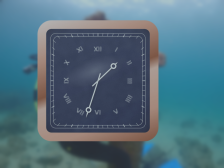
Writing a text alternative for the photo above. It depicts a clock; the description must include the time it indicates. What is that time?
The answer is 1:33
